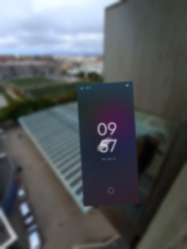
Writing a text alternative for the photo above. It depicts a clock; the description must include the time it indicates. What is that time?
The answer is 9:57
